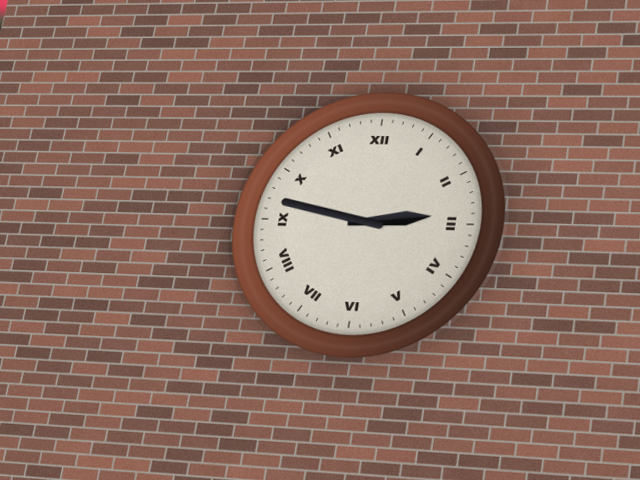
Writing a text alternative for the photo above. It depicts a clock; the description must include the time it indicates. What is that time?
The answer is 2:47
